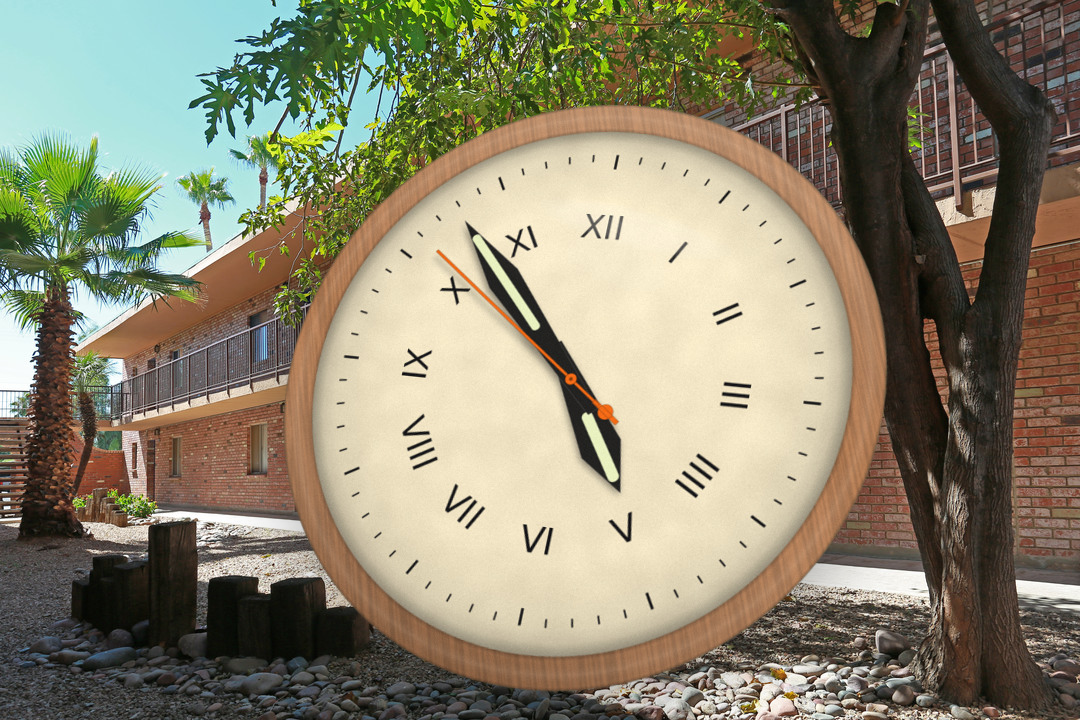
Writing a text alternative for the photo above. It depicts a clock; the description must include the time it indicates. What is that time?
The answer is 4:52:51
